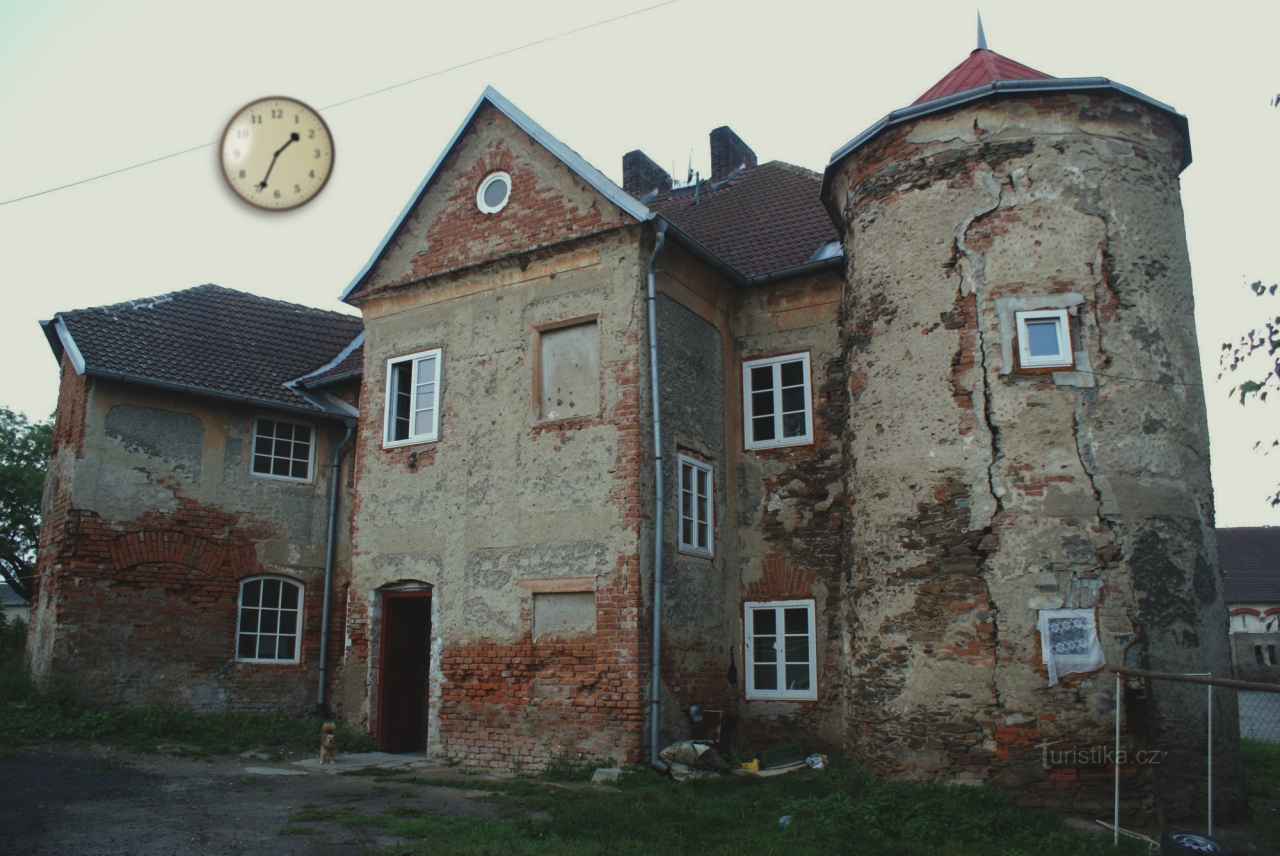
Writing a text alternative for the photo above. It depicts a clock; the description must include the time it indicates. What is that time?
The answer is 1:34
